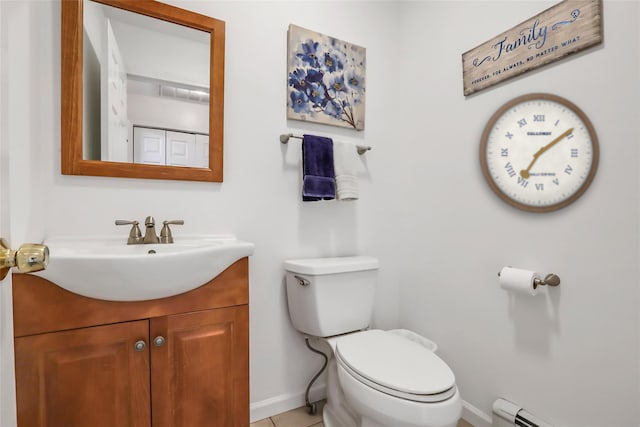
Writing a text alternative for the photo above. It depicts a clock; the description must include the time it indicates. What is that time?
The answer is 7:09
